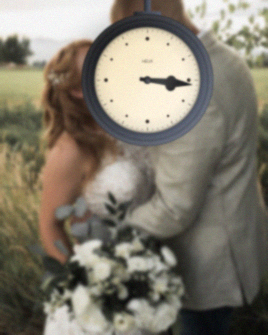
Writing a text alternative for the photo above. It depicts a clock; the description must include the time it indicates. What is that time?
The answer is 3:16
